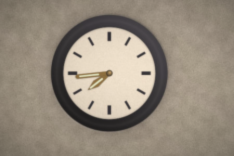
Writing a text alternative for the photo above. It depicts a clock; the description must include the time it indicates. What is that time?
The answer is 7:44
